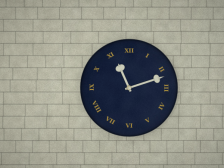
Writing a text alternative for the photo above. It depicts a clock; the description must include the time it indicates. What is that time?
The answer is 11:12
